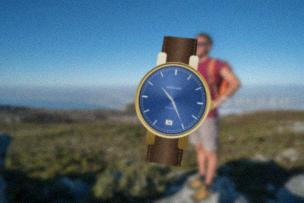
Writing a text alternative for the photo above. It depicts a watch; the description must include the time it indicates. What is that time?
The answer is 10:25
